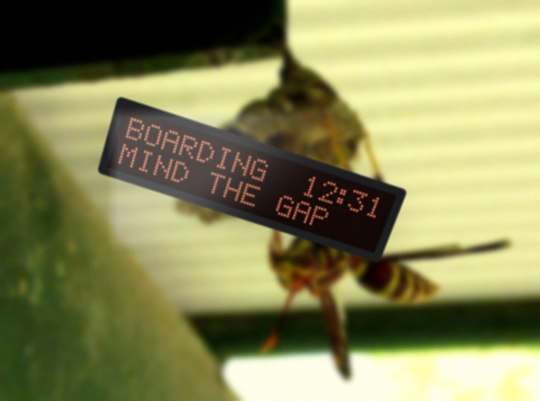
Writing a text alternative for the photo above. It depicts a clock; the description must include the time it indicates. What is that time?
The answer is 12:31
